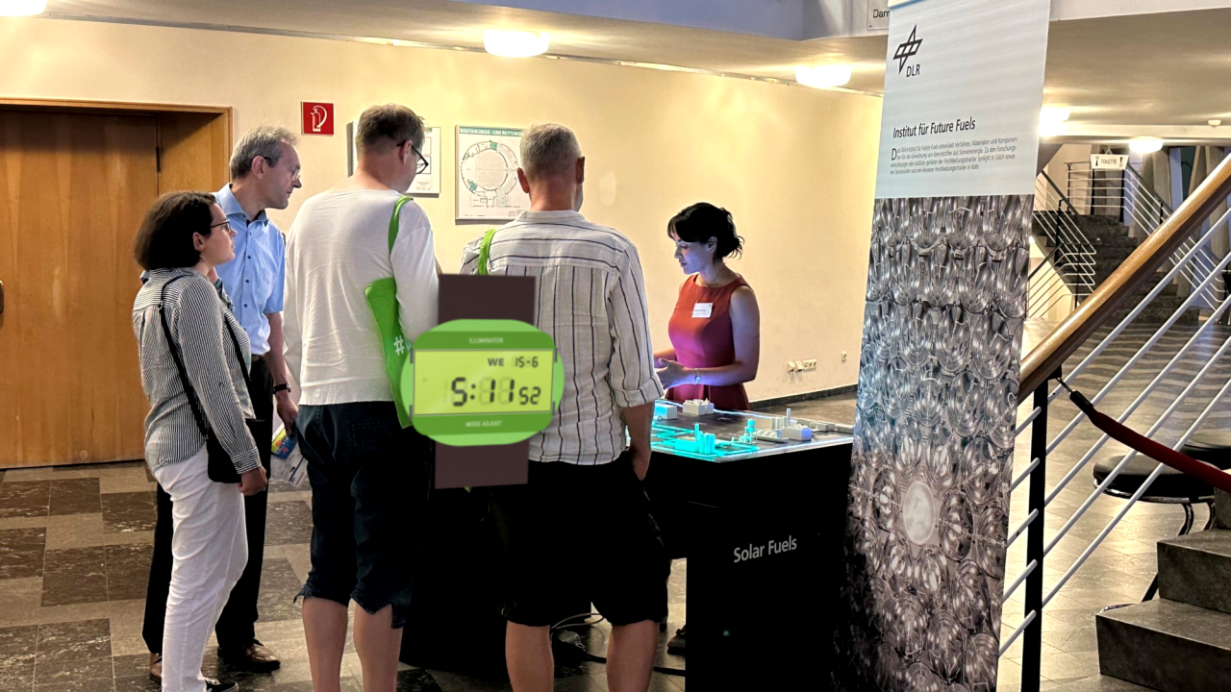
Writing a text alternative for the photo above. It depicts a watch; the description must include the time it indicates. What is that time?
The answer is 5:11:52
